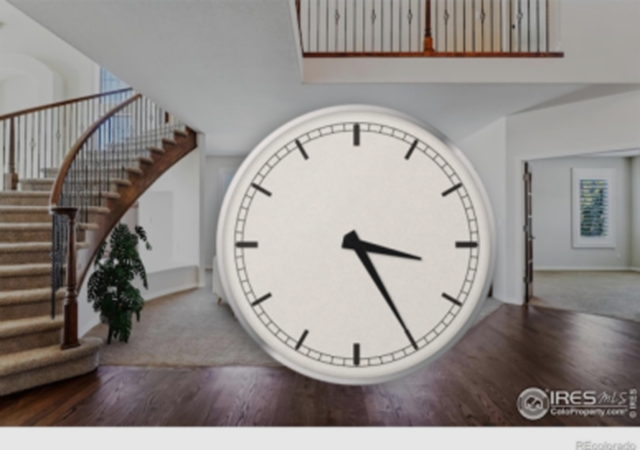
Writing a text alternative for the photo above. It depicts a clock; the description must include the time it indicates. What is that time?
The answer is 3:25
